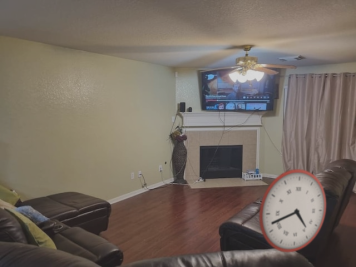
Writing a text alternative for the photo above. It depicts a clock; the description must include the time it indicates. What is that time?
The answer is 4:42
